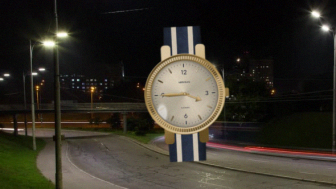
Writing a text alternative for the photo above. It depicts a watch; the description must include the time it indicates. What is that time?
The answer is 3:45
